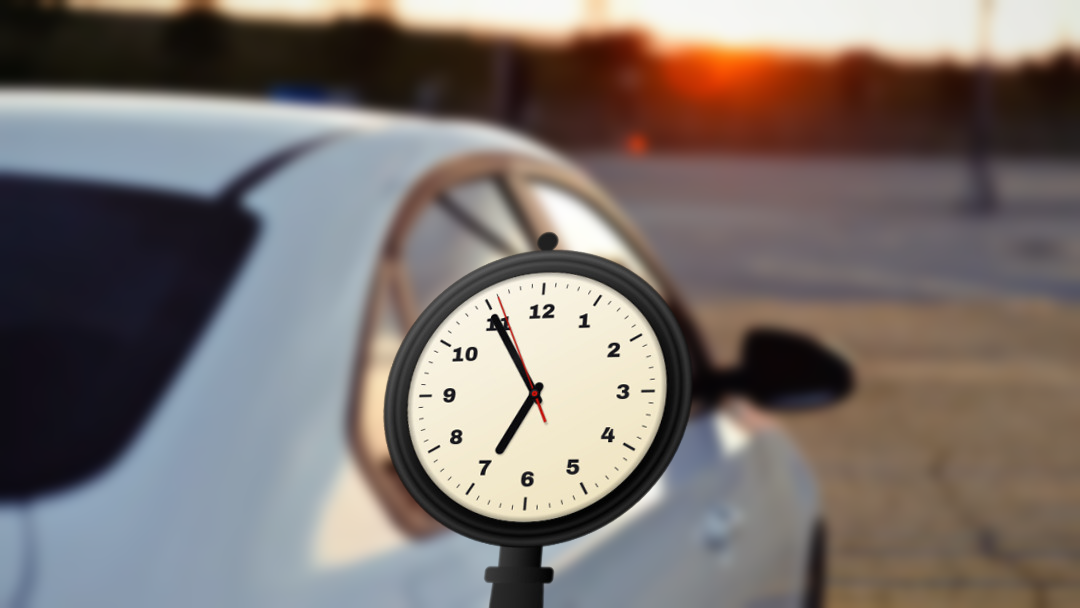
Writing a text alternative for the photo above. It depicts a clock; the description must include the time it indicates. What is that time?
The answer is 6:54:56
